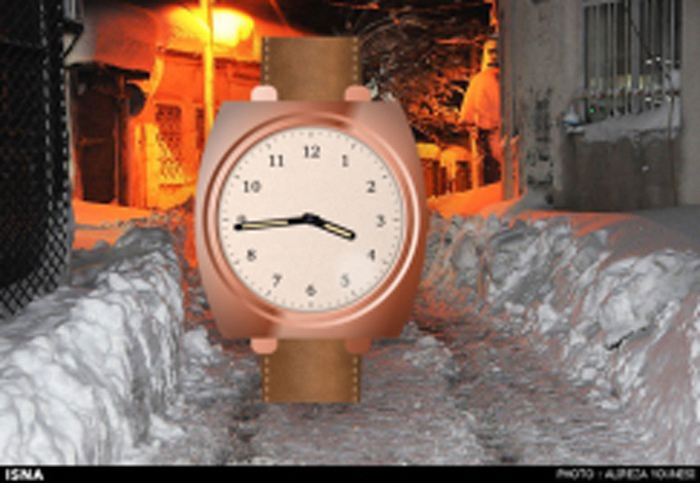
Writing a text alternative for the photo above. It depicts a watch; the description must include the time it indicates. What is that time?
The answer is 3:44
